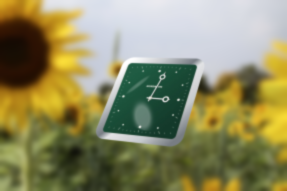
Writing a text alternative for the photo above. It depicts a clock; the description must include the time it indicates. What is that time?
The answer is 3:02
